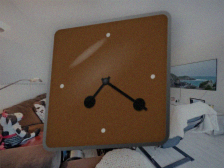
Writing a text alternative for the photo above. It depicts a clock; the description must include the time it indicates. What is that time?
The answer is 7:21
